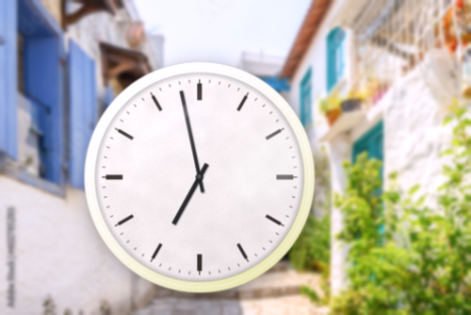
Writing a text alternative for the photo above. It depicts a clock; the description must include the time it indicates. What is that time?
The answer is 6:58
